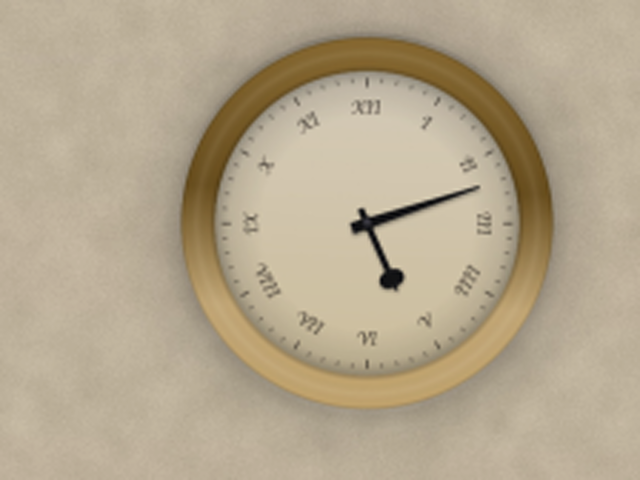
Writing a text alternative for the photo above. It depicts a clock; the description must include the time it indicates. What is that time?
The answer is 5:12
